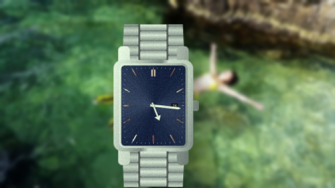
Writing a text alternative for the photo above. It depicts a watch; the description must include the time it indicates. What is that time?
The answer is 5:16
